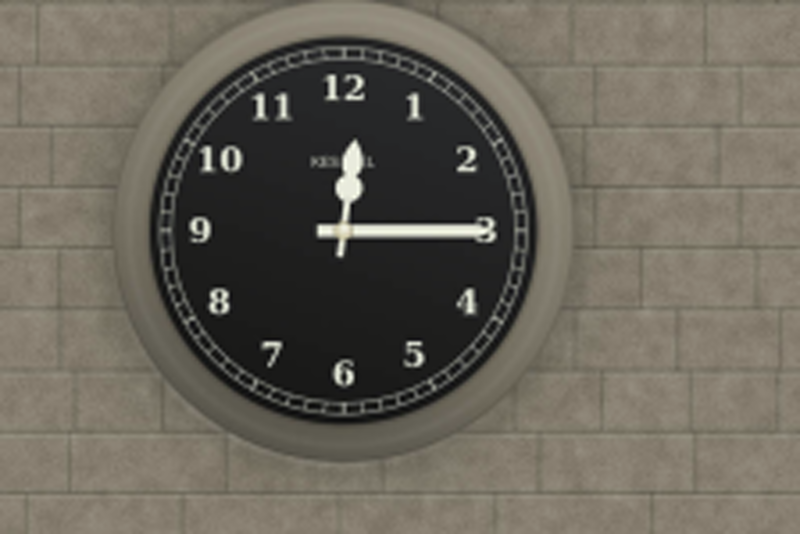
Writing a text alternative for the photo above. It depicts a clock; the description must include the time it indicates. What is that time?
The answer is 12:15
